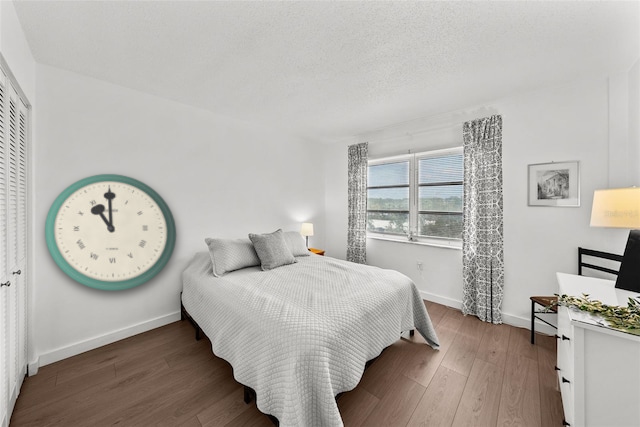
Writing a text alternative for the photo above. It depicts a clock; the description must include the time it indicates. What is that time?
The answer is 11:00
